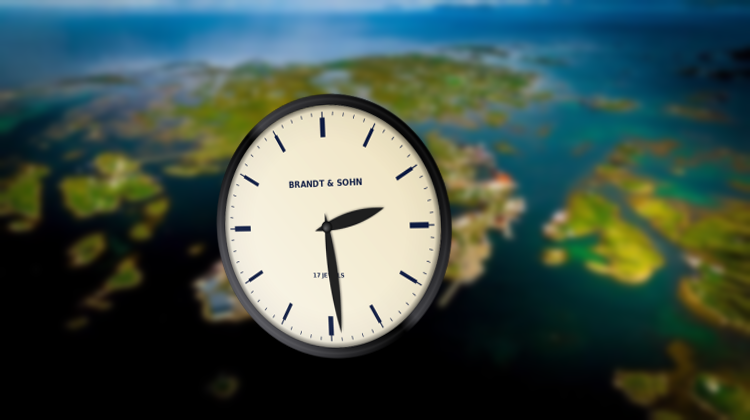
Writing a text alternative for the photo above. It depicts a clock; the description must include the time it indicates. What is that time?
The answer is 2:29
